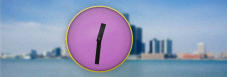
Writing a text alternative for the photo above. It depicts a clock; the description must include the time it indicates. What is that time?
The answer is 12:31
